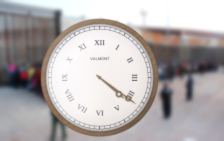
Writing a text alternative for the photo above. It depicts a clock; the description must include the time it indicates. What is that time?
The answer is 4:21
